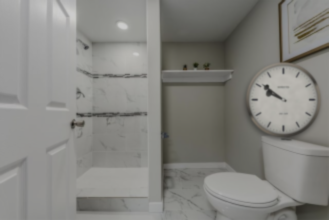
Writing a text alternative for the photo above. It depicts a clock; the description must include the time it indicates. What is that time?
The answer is 9:51
